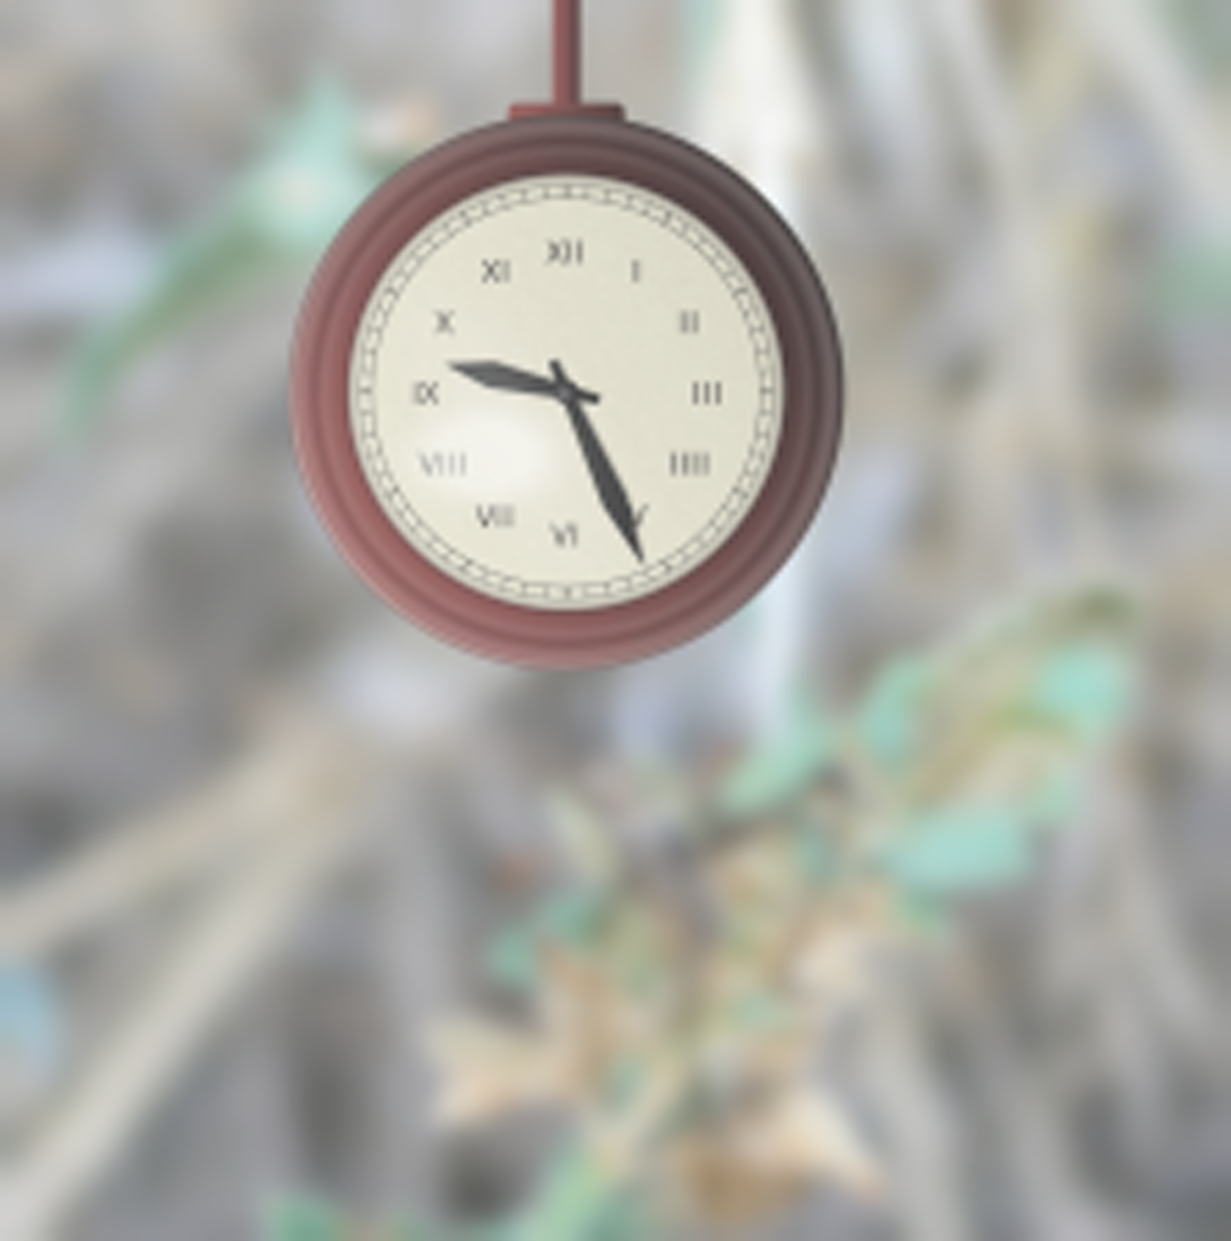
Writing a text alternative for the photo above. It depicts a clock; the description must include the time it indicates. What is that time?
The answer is 9:26
